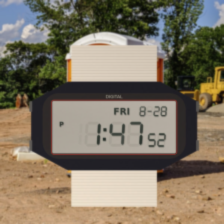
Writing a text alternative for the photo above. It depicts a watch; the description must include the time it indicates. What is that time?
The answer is 1:47:52
